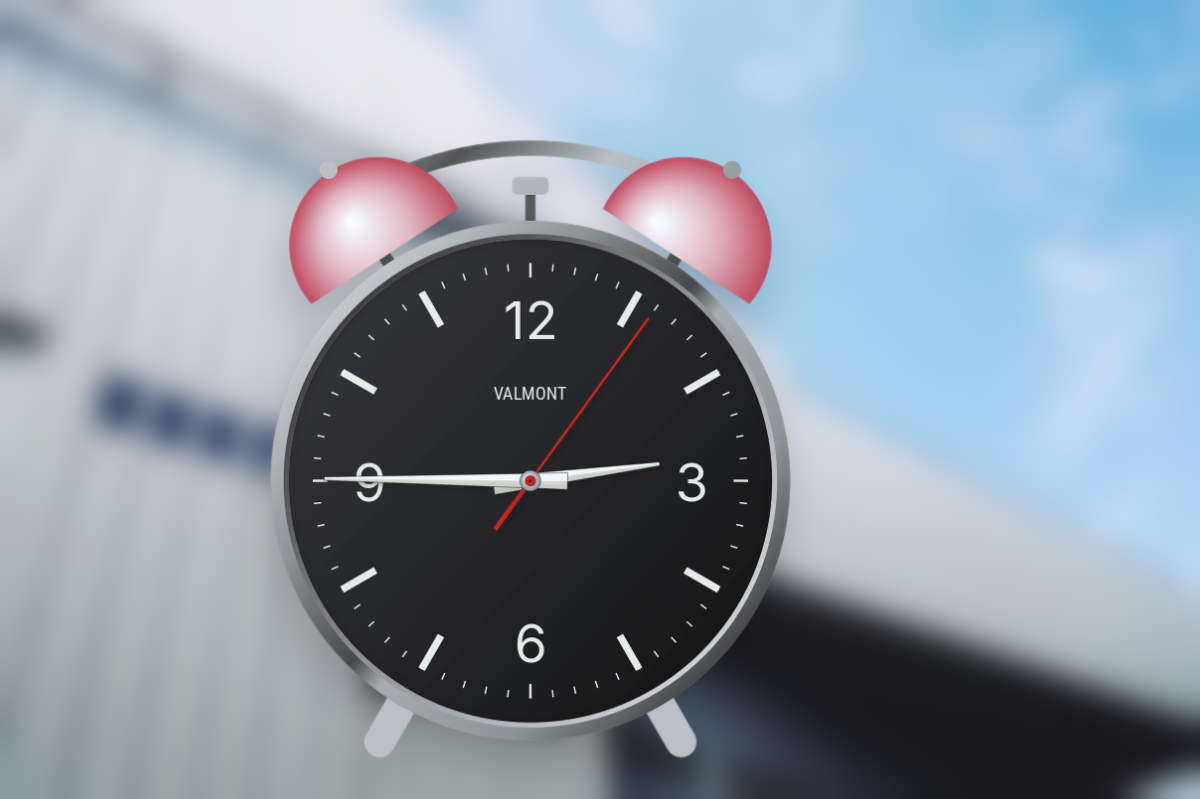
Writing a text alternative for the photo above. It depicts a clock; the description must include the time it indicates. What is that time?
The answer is 2:45:06
